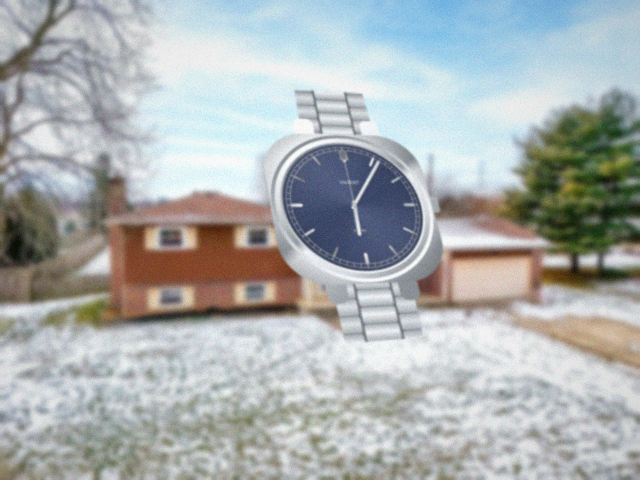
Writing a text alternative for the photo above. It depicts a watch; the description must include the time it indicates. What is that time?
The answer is 6:06:00
